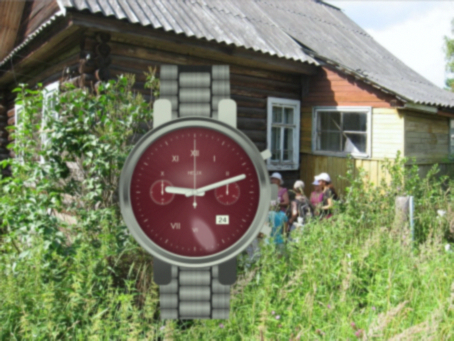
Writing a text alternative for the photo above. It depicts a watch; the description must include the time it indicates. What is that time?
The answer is 9:12
